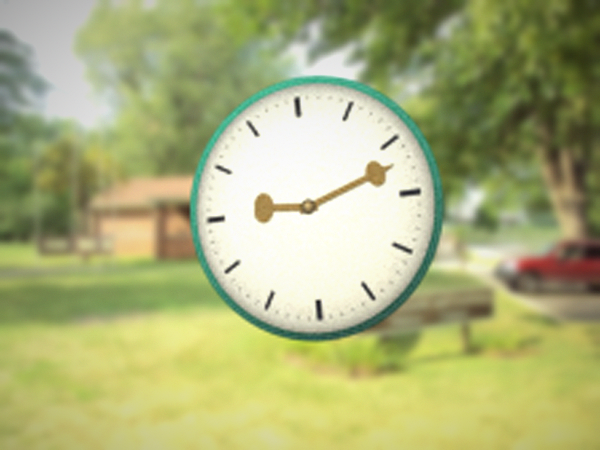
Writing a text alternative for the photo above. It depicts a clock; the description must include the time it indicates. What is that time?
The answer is 9:12
